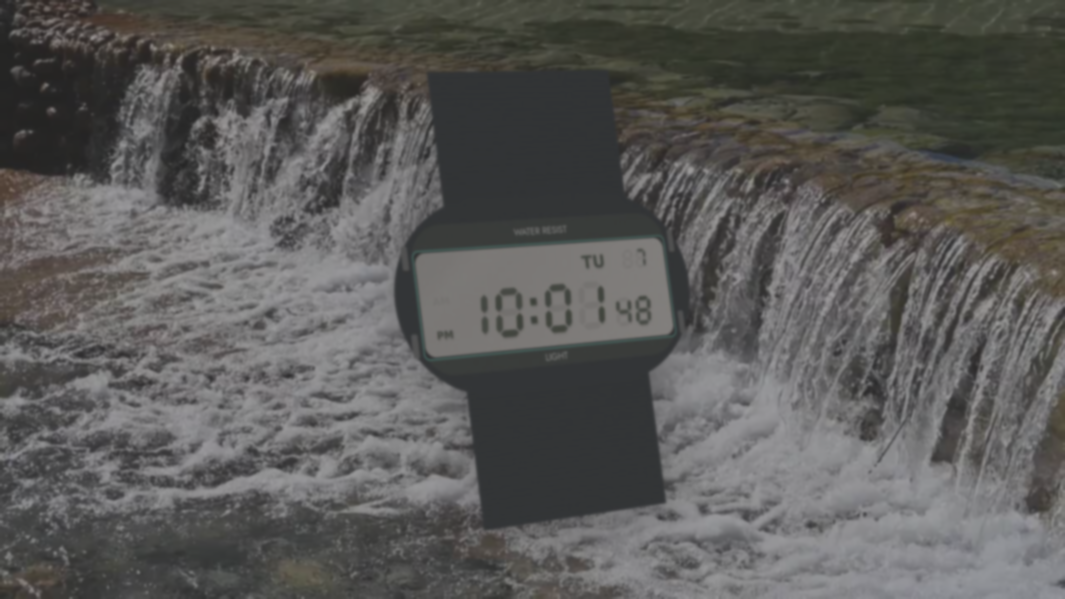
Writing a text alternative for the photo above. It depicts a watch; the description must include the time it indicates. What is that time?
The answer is 10:01:48
